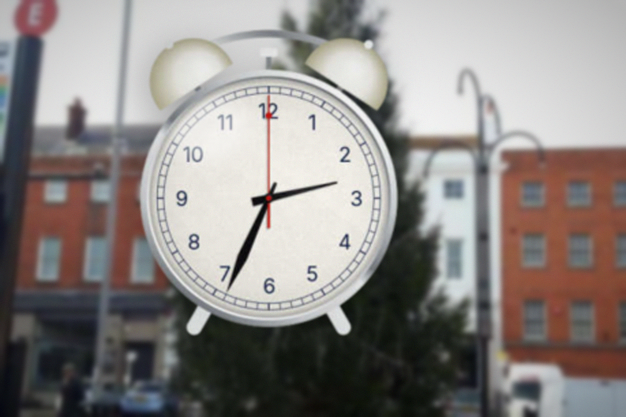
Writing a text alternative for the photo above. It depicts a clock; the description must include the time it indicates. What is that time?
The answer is 2:34:00
